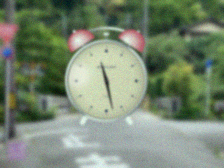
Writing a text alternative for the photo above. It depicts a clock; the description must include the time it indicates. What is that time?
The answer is 11:28
